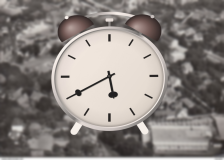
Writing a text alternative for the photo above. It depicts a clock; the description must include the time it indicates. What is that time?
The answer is 5:40
